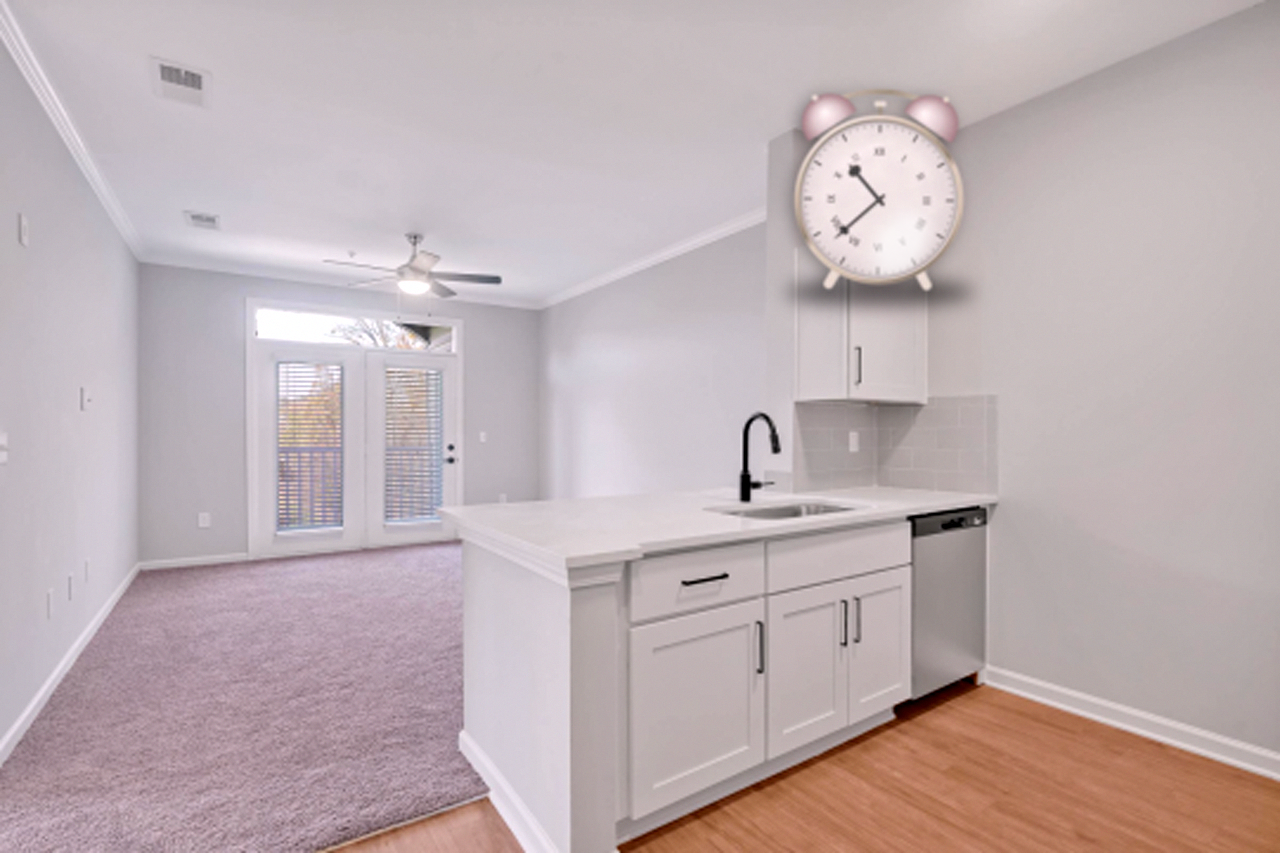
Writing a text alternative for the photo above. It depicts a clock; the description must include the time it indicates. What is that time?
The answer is 10:38
